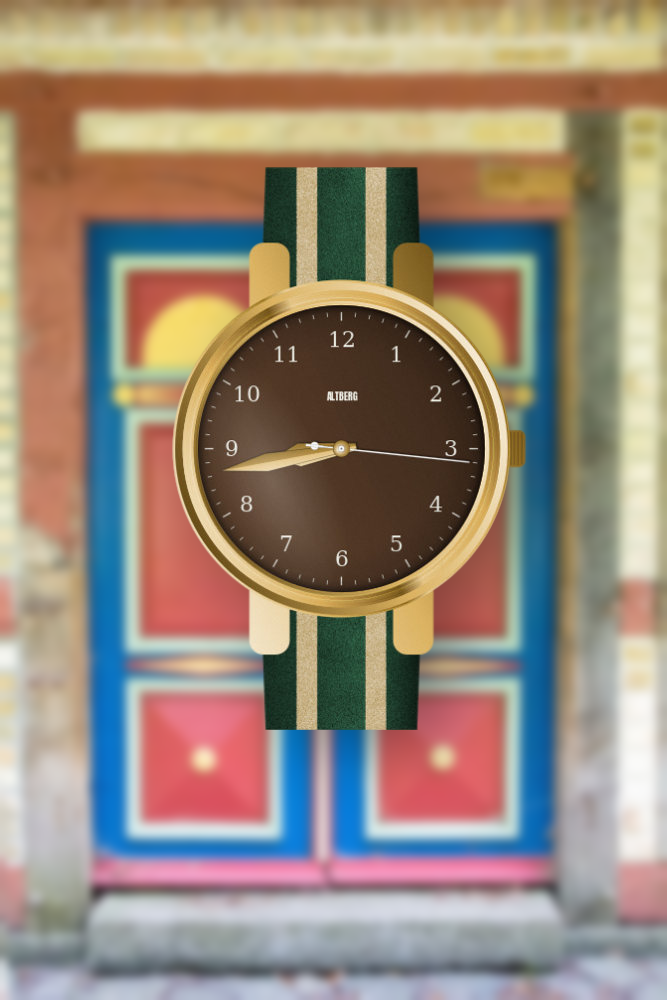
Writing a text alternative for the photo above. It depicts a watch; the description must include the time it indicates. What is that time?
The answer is 8:43:16
